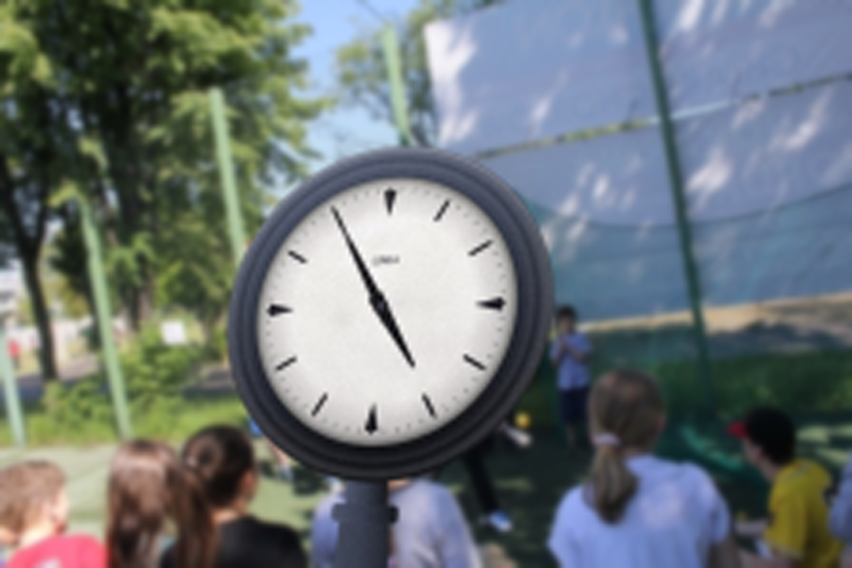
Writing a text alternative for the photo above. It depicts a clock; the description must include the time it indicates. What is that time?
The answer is 4:55
